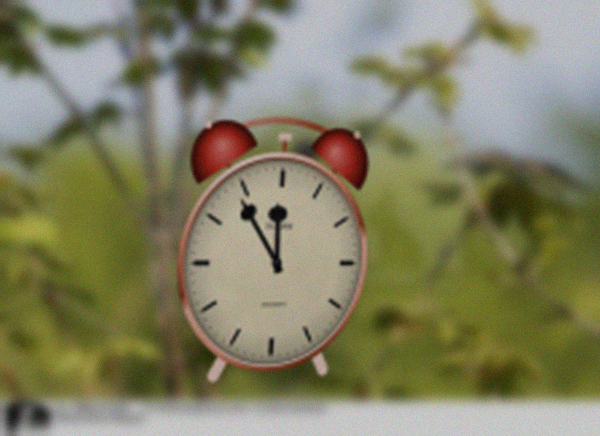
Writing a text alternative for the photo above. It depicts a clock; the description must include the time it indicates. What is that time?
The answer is 11:54
